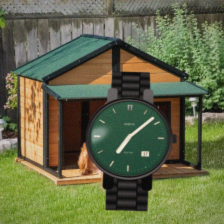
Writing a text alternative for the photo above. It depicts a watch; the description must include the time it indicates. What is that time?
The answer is 7:08
